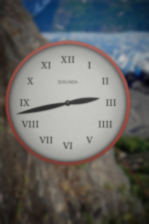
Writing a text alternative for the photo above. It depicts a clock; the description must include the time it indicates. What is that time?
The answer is 2:43
